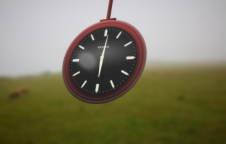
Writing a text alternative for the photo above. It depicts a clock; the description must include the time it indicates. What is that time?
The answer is 6:01
